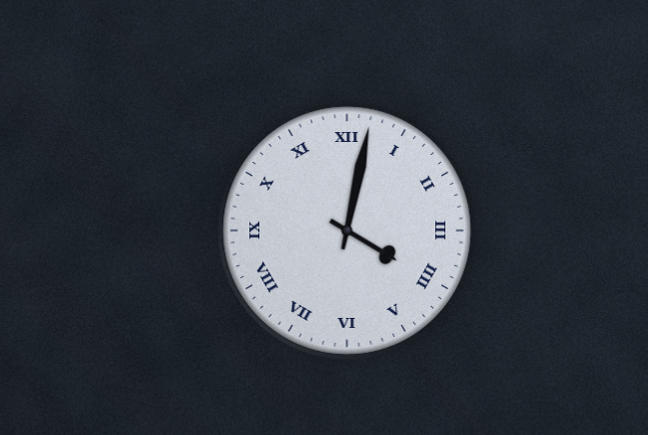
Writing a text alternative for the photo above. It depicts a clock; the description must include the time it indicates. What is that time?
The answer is 4:02
